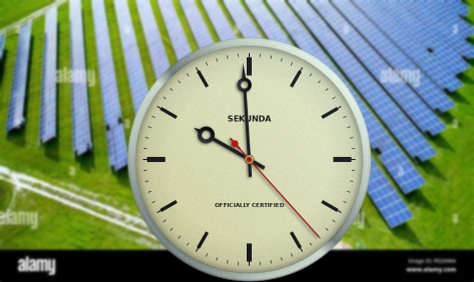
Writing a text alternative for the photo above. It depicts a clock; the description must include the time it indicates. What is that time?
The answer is 9:59:23
